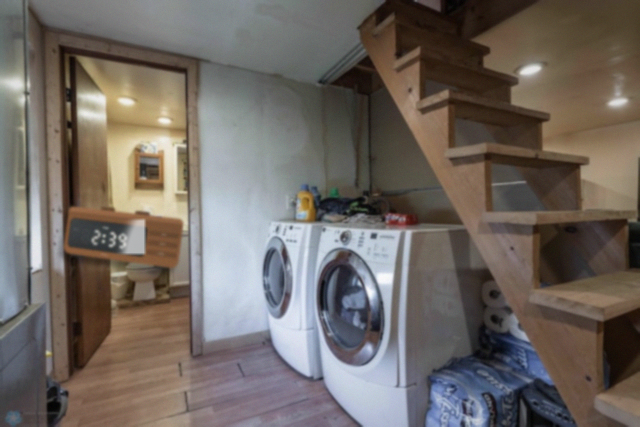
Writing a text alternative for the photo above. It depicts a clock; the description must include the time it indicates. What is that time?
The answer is 2:39
